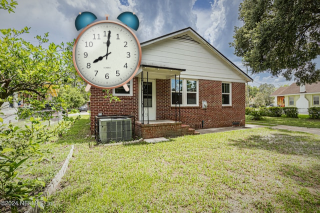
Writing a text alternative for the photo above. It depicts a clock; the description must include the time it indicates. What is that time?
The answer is 8:01
